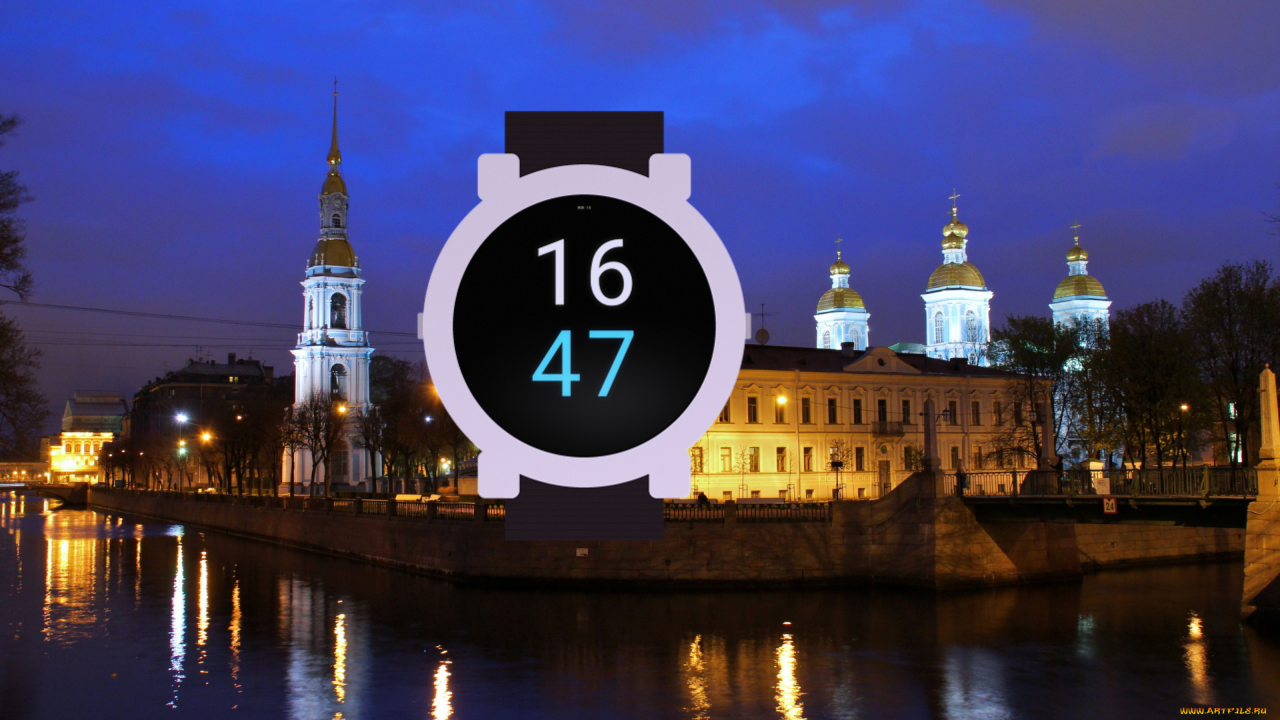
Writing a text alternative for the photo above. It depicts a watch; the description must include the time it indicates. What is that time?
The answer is 16:47
